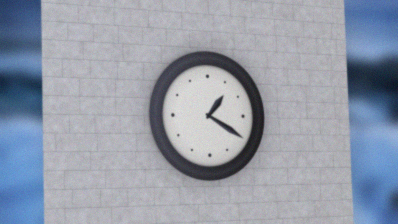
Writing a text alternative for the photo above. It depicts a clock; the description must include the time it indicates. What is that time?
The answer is 1:20
